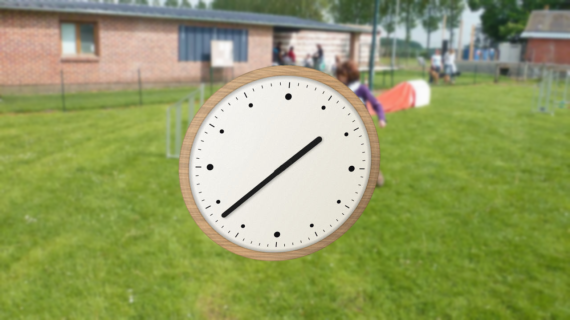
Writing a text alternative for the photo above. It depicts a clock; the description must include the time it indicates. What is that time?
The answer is 1:38
